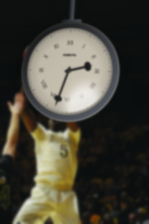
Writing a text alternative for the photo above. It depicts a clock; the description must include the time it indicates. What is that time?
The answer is 2:33
